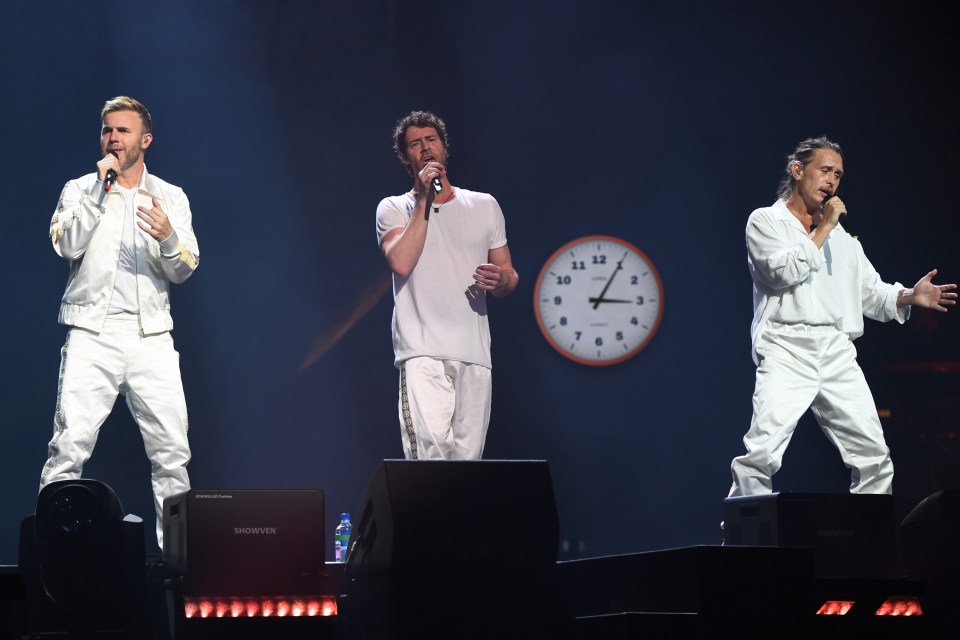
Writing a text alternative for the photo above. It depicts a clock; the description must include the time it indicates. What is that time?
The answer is 3:05
